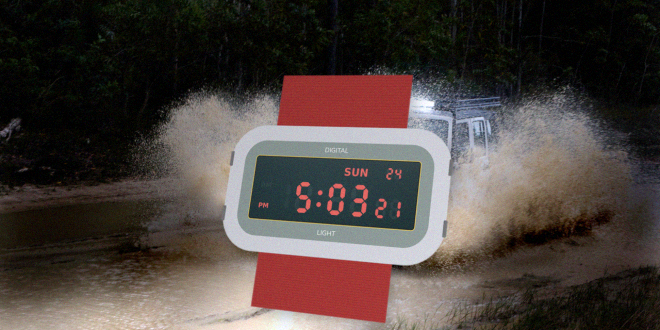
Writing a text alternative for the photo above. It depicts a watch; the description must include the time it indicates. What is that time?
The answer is 5:03:21
